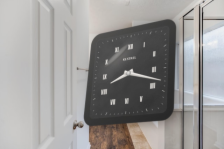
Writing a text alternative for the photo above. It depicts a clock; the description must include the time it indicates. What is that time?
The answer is 8:18
